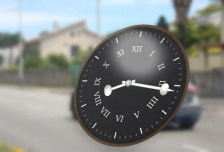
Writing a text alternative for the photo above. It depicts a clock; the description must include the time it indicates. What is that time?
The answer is 8:16
